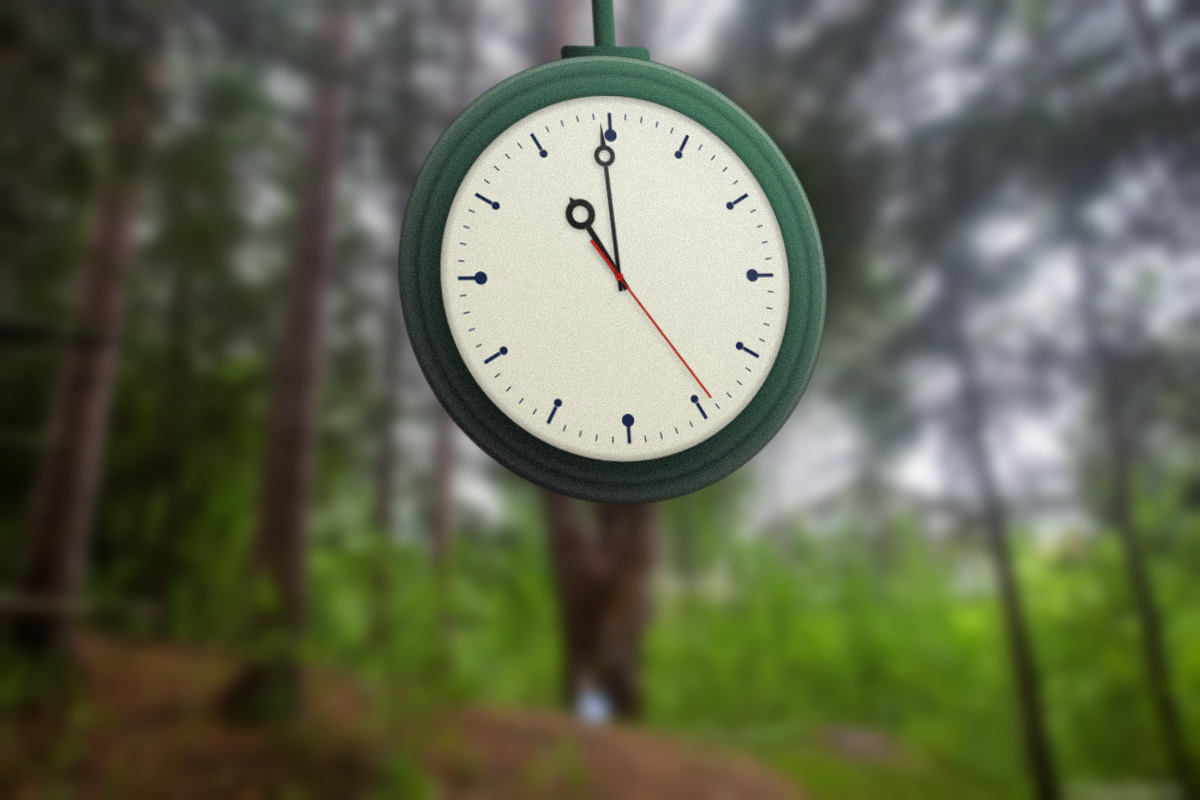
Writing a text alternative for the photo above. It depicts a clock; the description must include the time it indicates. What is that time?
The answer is 10:59:24
